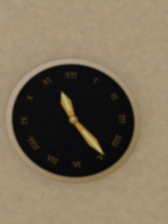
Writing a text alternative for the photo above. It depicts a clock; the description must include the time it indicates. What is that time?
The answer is 11:24
